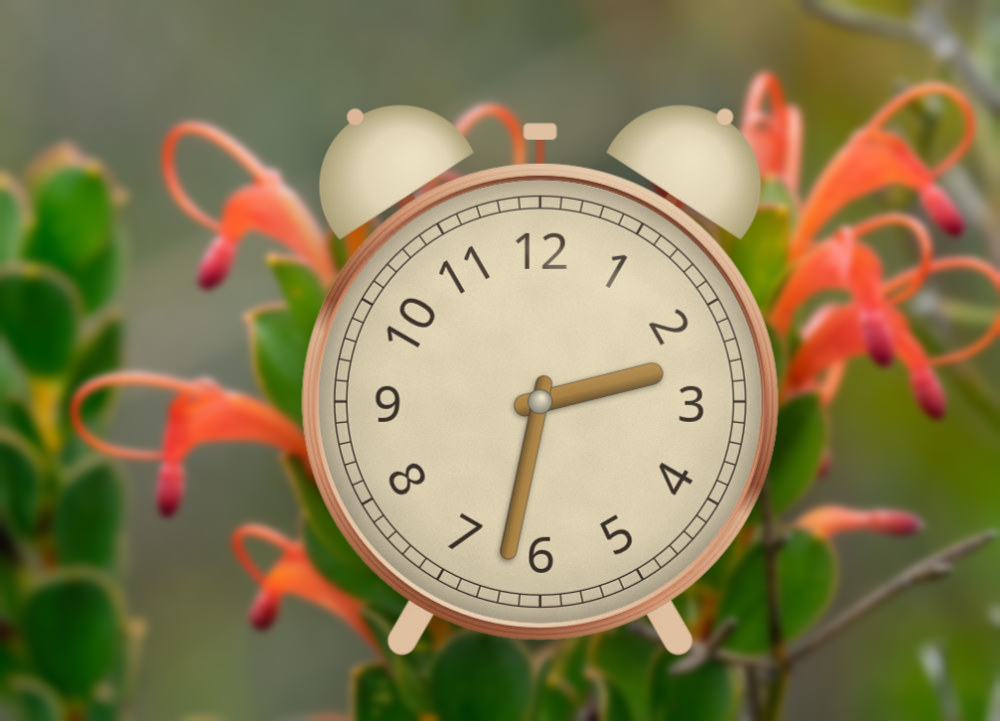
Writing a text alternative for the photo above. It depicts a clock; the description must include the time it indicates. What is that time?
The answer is 2:32
